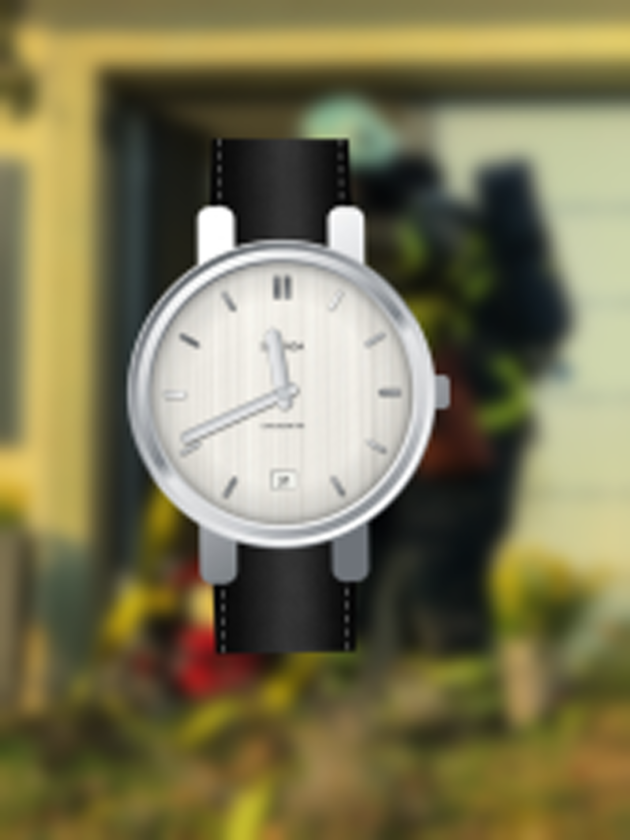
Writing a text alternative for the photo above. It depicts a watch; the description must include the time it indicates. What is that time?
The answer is 11:41
